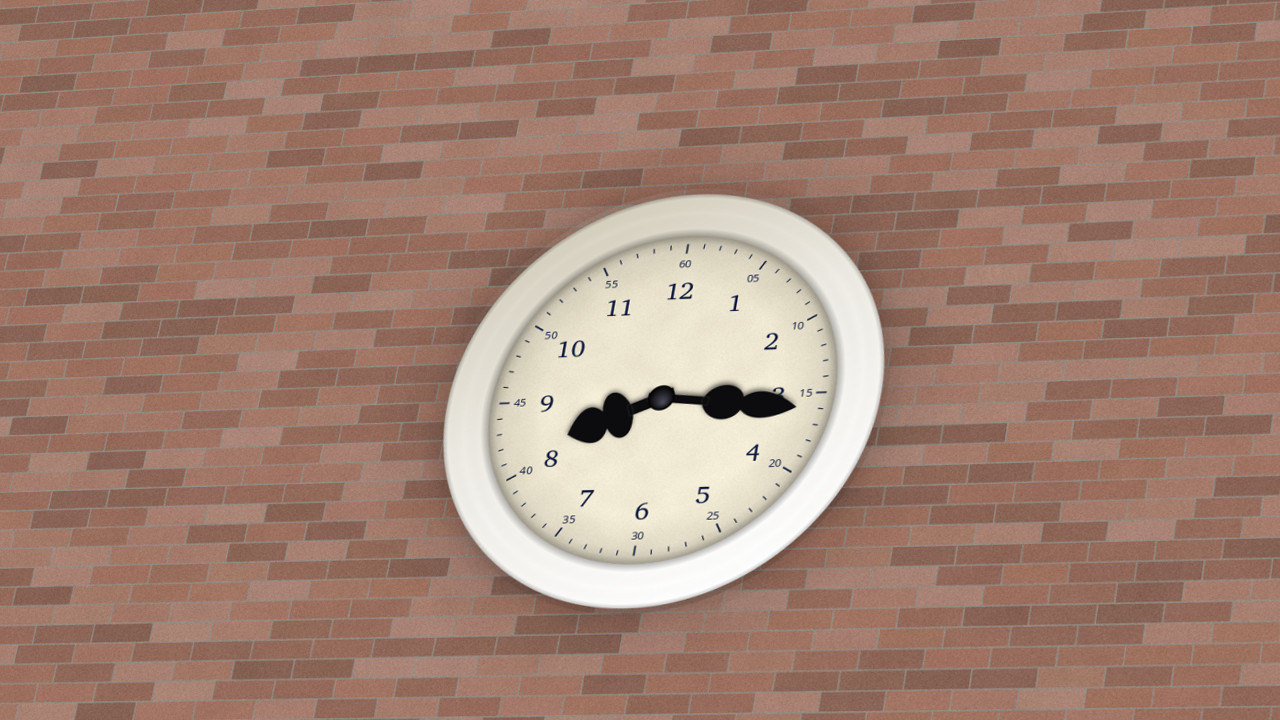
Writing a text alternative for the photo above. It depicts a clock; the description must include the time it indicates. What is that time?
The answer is 8:16
